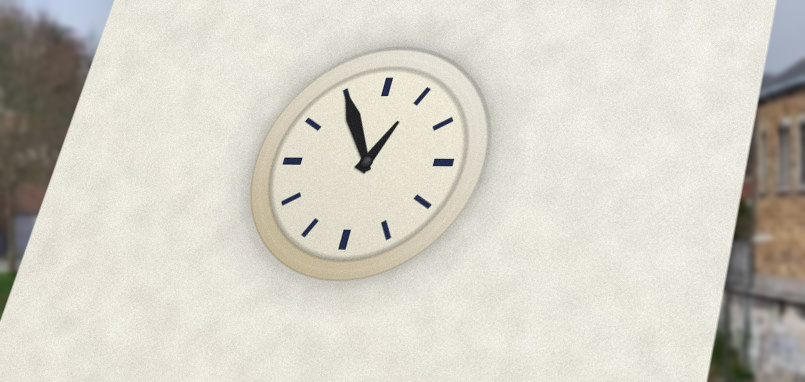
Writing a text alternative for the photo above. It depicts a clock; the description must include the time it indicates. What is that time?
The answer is 12:55
